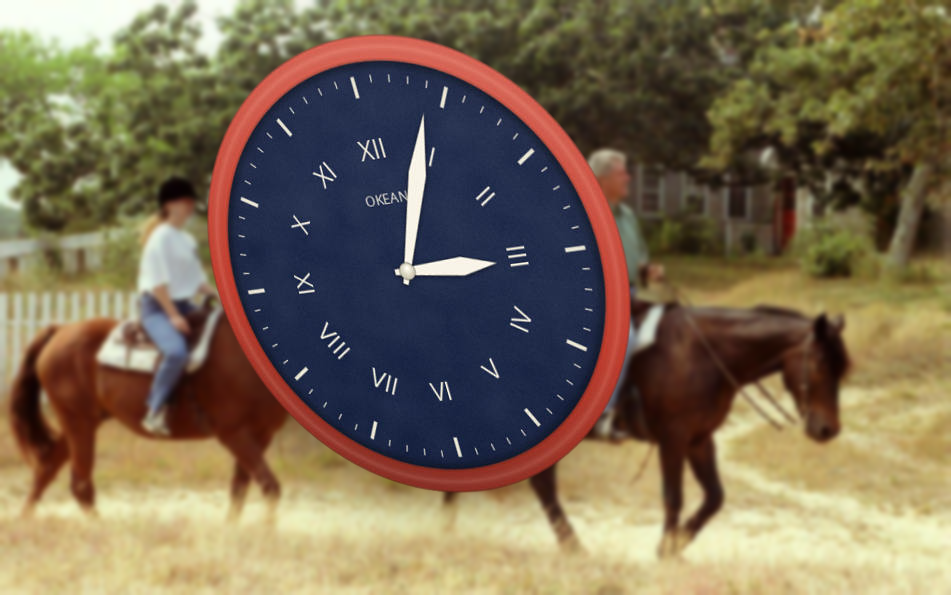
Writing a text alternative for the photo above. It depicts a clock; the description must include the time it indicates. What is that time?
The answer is 3:04
